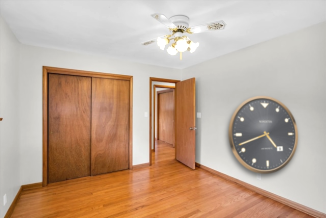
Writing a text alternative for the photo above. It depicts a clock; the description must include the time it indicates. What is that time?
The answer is 4:42
